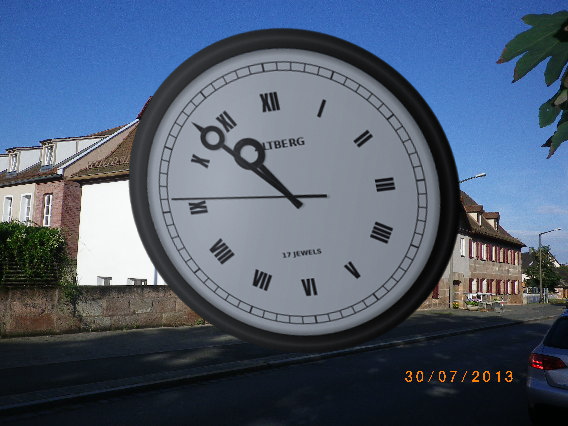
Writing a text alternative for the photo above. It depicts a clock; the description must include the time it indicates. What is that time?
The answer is 10:52:46
